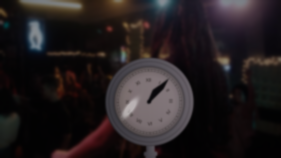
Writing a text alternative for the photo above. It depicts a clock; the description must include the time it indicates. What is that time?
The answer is 1:07
